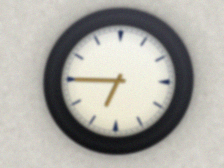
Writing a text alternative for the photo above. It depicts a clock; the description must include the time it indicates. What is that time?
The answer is 6:45
